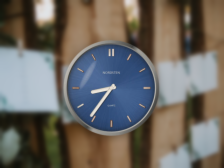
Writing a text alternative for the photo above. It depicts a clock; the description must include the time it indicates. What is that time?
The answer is 8:36
